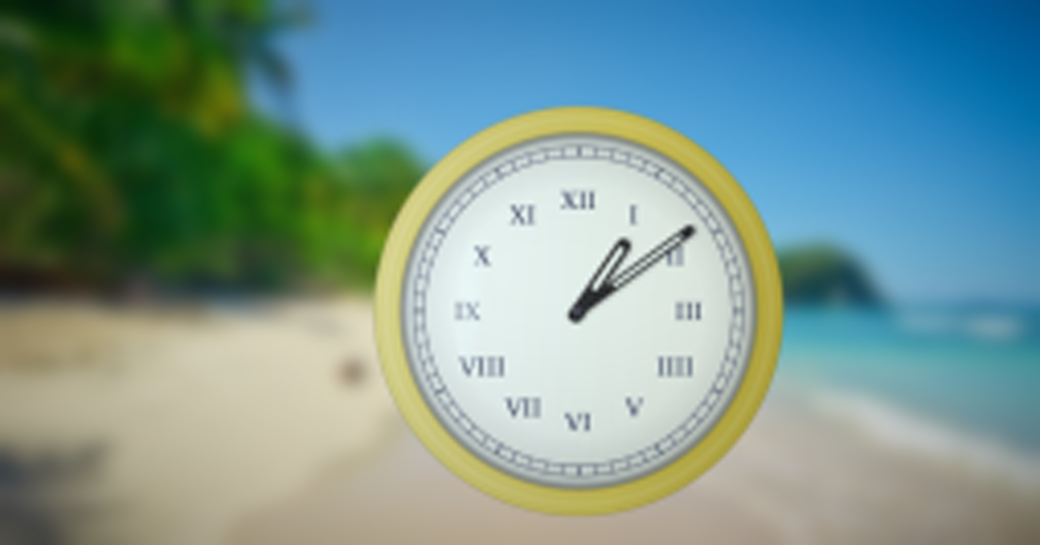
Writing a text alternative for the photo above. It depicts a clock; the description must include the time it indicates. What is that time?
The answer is 1:09
